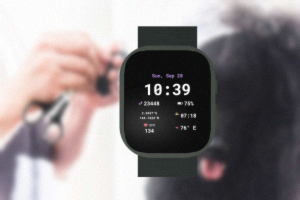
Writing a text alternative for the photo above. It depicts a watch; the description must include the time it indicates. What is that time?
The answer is 10:39
